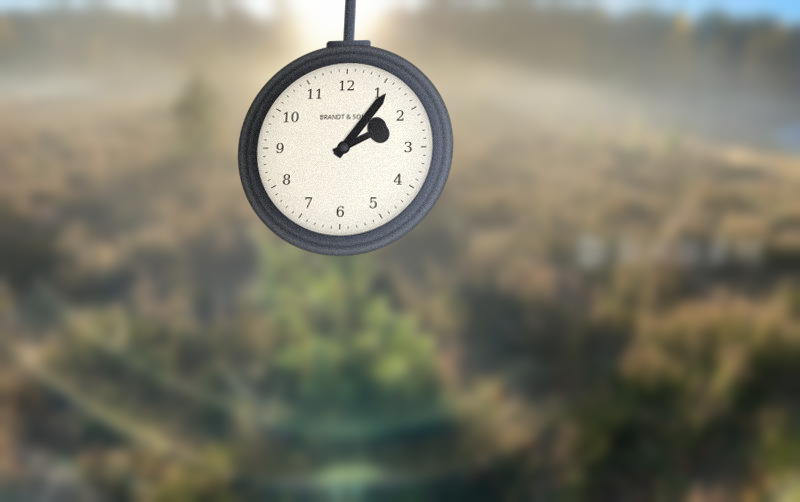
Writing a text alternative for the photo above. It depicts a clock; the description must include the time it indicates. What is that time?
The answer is 2:06
